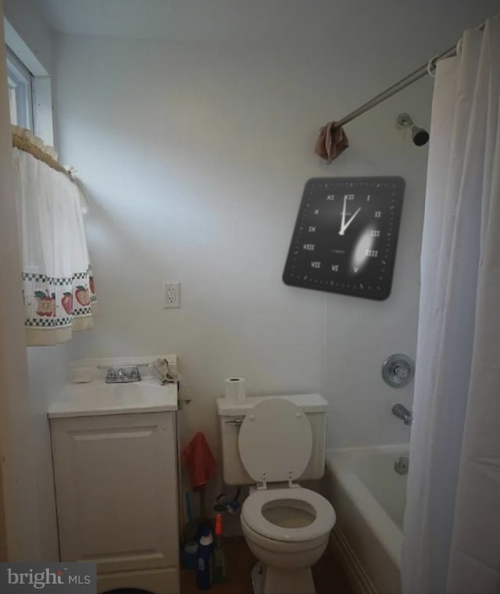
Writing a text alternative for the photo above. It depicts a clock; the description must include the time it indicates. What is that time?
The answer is 12:59
